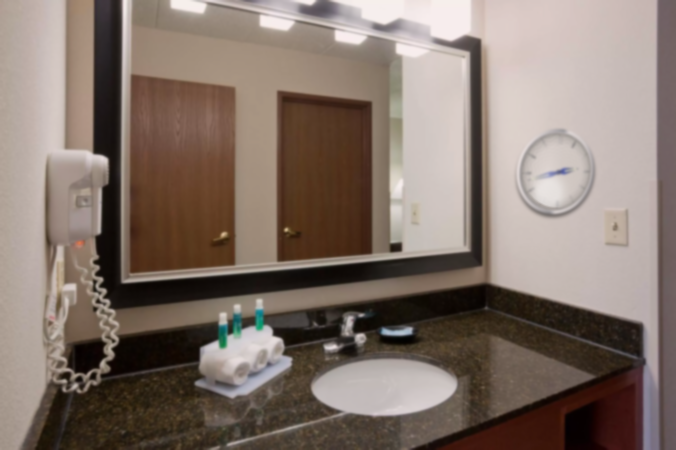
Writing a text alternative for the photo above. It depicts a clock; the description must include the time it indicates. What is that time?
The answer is 2:43
